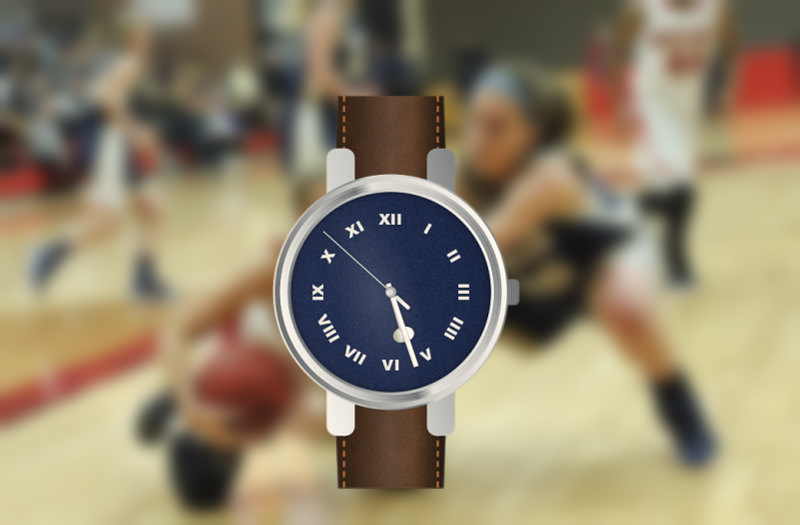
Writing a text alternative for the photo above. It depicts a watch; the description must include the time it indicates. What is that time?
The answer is 5:26:52
